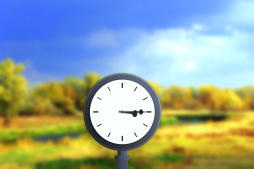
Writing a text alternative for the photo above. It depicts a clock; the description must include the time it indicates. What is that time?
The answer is 3:15
